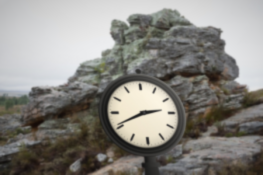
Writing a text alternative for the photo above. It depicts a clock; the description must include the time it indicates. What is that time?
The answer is 2:41
